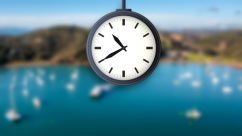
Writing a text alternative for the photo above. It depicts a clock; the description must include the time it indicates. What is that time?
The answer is 10:40
